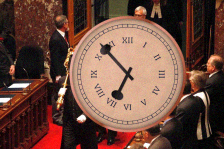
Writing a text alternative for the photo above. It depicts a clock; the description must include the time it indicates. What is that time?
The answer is 6:53
